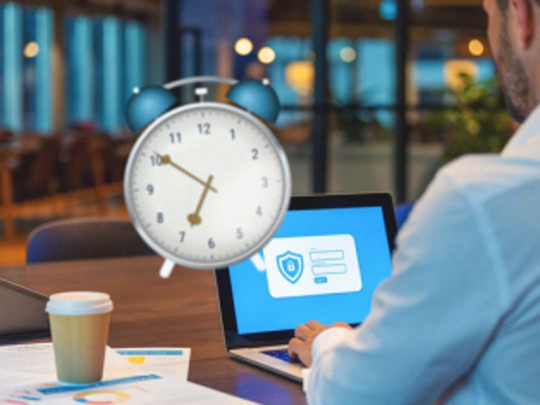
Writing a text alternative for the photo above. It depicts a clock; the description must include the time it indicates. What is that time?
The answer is 6:51
